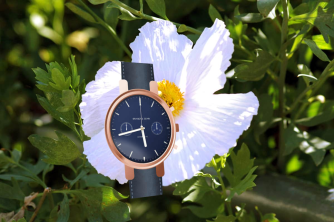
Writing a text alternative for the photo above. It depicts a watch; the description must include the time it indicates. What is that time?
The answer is 5:43
